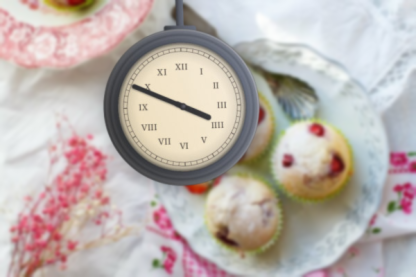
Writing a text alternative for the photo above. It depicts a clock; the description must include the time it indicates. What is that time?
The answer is 3:49
